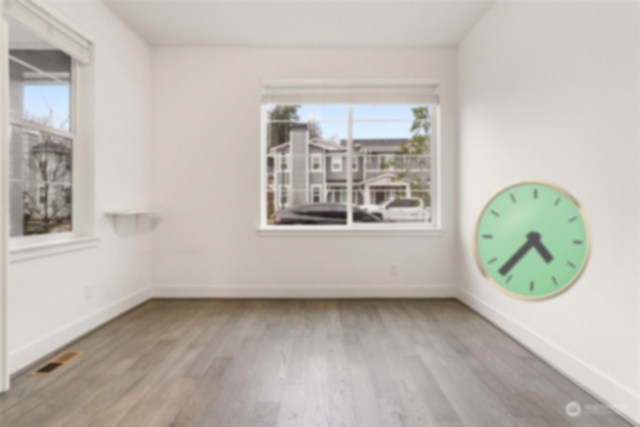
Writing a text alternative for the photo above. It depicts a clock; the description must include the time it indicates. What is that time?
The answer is 4:37
